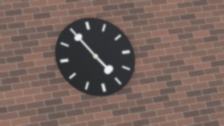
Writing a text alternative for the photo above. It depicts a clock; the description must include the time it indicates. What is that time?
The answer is 4:55
